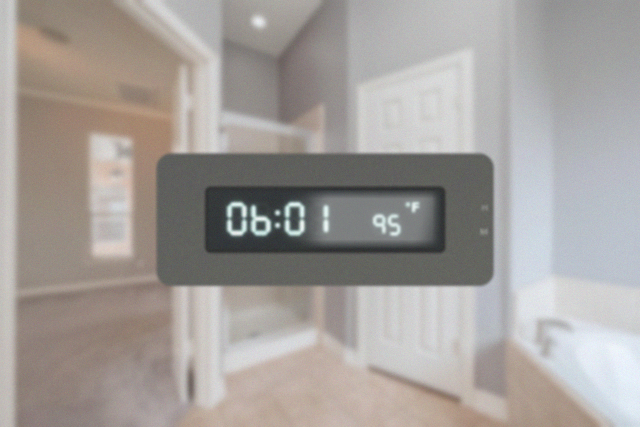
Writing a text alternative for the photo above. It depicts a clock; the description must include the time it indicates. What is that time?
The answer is 6:01
